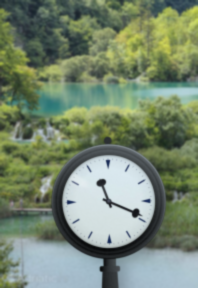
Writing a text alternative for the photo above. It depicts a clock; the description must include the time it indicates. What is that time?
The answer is 11:19
